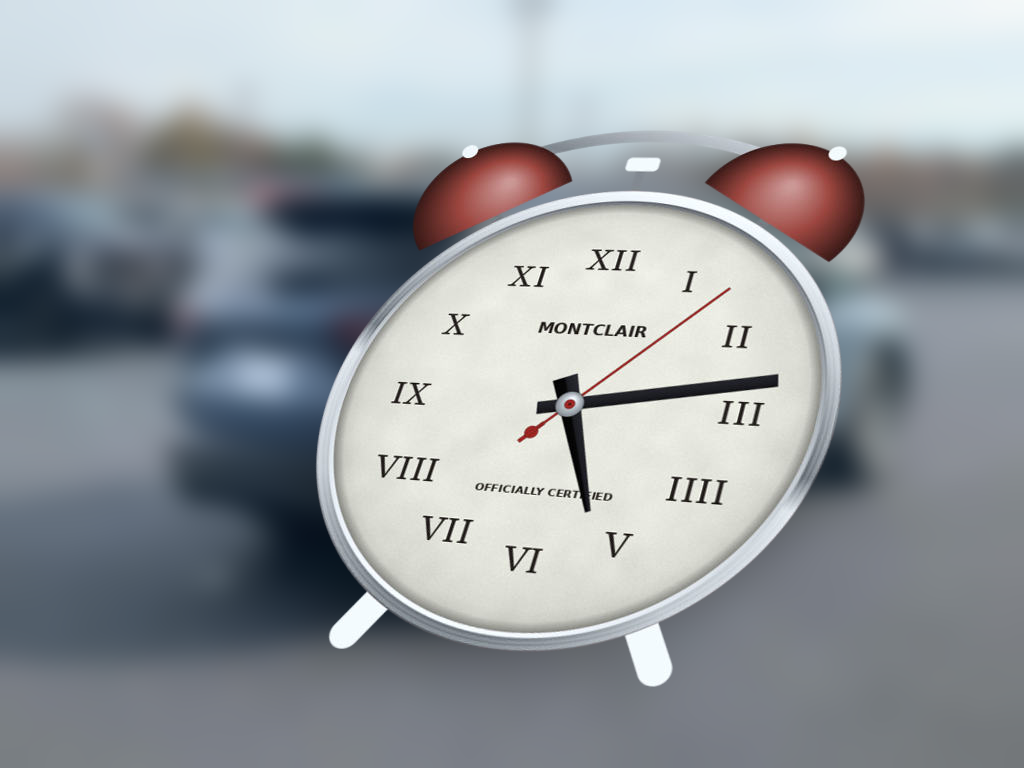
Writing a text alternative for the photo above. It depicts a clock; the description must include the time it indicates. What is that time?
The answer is 5:13:07
